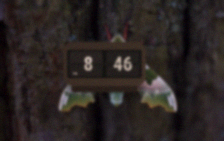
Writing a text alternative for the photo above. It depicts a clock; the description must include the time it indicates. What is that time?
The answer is 8:46
